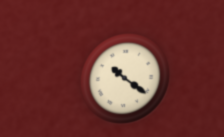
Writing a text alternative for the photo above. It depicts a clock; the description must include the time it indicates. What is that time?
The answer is 10:21
